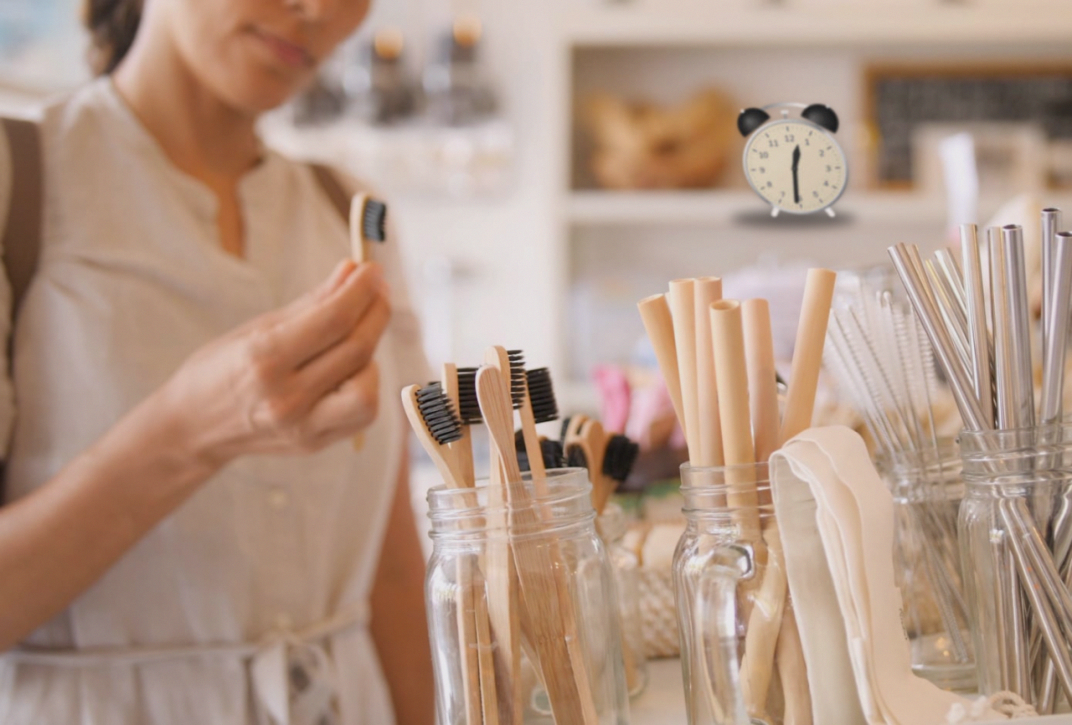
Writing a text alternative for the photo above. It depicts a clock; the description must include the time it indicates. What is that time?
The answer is 12:31
